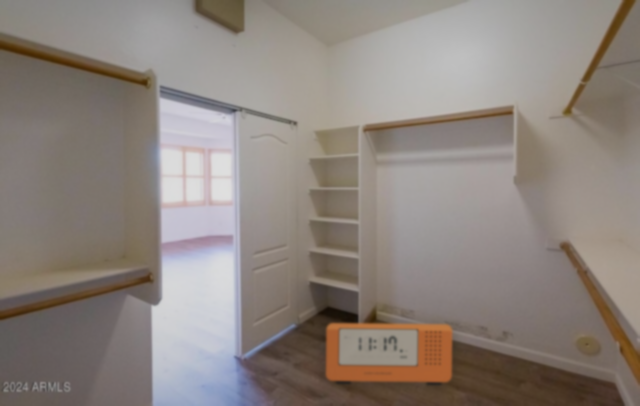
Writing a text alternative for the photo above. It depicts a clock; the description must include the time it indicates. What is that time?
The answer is 11:17
